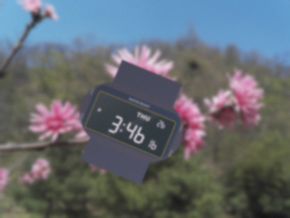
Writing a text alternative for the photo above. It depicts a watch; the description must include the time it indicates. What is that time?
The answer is 3:46
